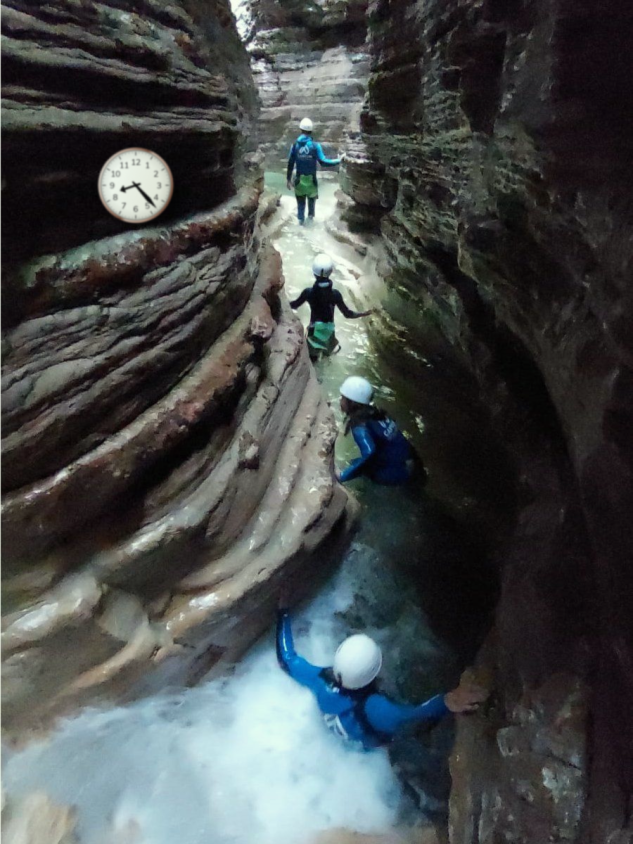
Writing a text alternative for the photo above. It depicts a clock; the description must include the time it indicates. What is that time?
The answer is 8:23
